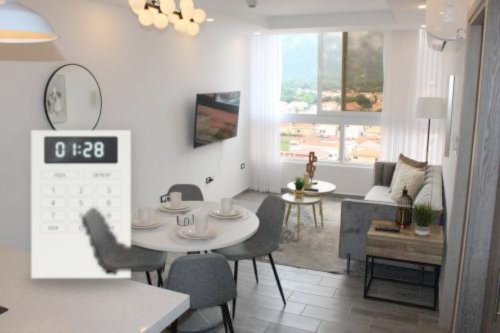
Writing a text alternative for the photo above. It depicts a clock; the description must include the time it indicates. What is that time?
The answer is 1:28
